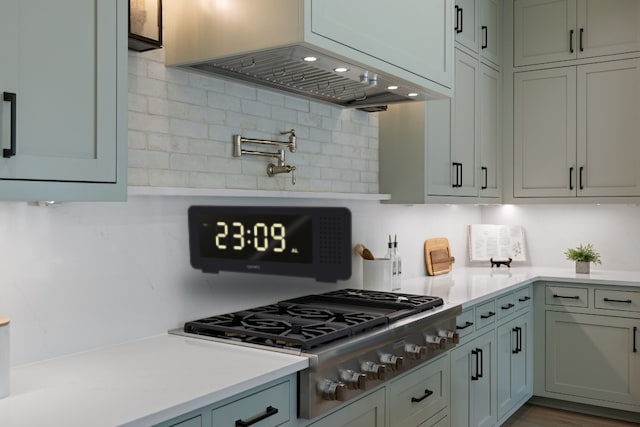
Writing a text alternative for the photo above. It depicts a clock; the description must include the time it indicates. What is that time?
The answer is 23:09
